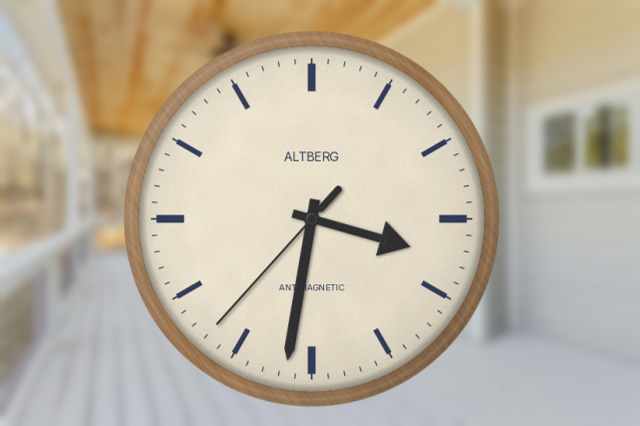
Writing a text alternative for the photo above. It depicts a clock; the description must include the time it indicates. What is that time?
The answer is 3:31:37
